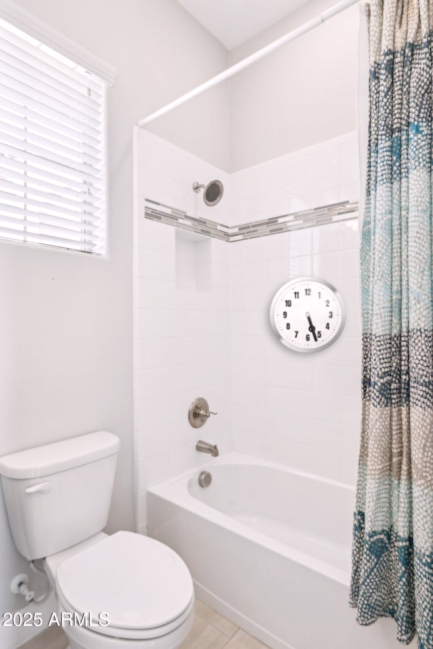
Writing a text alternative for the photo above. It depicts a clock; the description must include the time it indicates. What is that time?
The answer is 5:27
